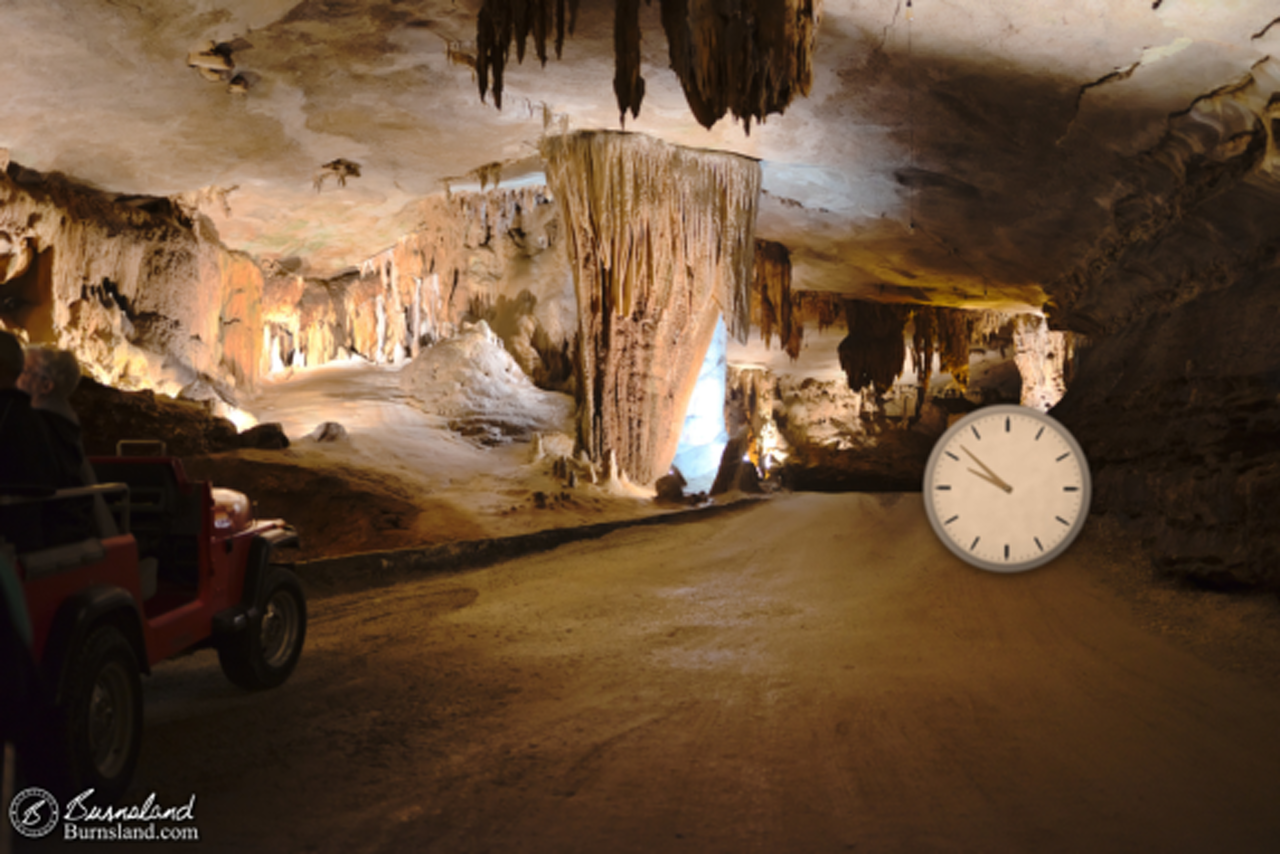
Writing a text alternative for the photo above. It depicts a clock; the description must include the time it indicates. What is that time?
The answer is 9:52
